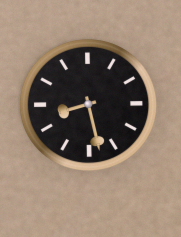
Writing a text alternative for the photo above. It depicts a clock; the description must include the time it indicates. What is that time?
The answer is 8:28
